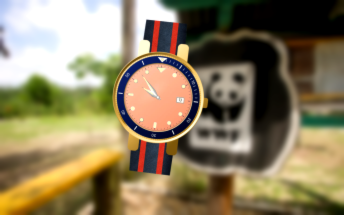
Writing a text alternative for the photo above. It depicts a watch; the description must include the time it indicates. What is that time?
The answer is 9:53
